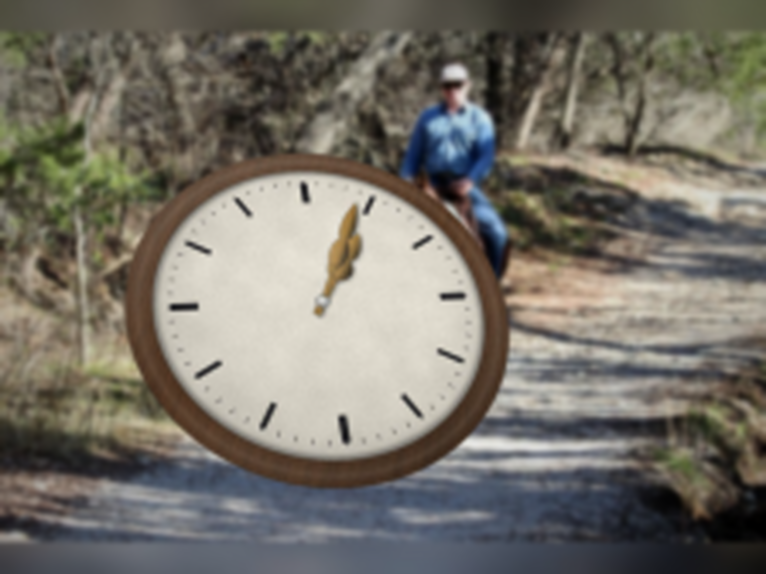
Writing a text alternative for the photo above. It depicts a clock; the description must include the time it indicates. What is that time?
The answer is 1:04
